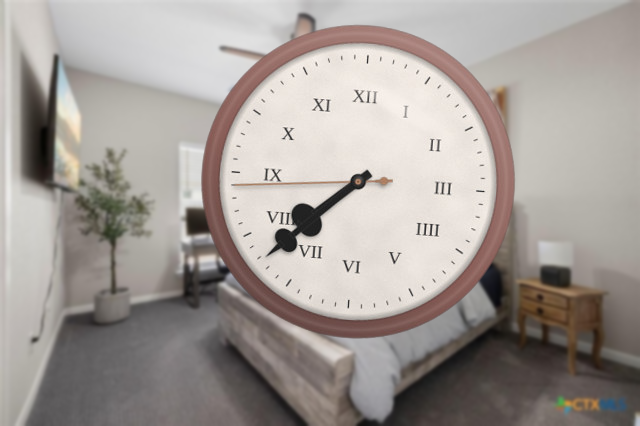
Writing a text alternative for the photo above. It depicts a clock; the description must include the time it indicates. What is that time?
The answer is 7:37:44
